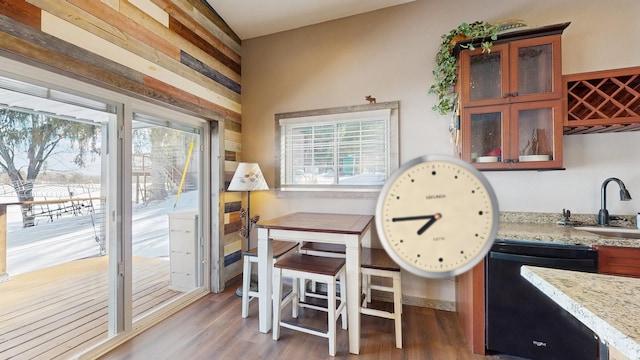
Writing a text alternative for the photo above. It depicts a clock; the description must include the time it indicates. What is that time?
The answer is 7:45
